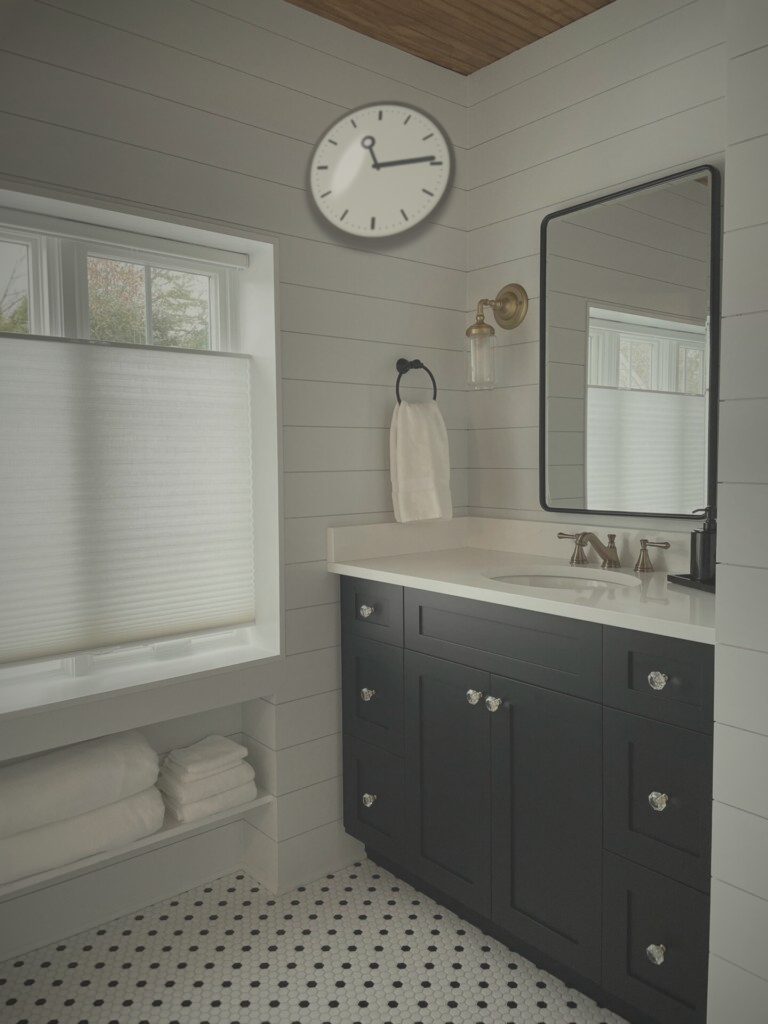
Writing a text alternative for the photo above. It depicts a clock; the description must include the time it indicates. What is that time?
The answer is 11:14
